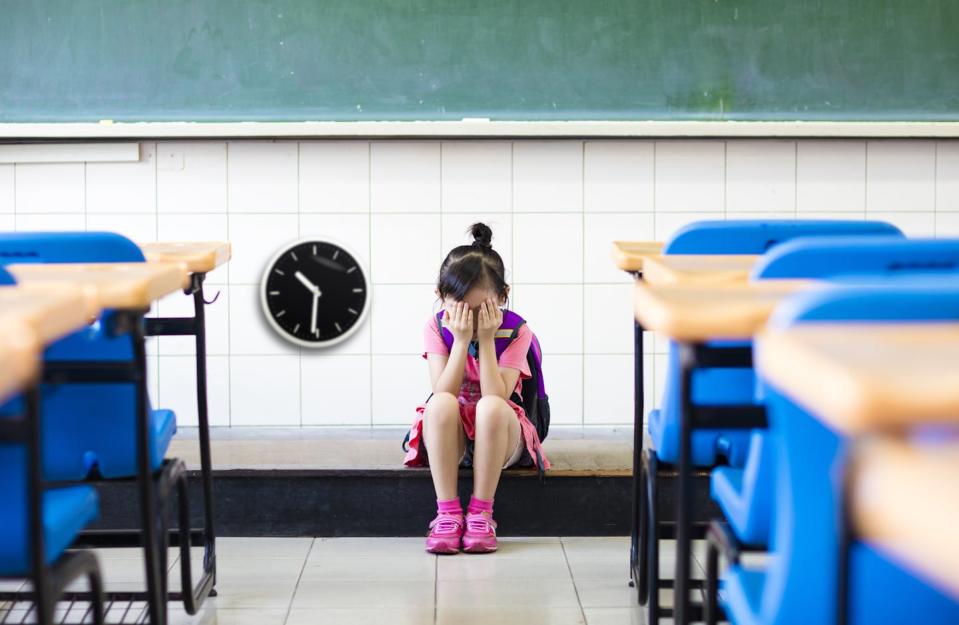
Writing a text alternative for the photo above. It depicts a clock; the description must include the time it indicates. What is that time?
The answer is 10:31
